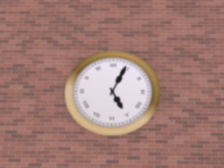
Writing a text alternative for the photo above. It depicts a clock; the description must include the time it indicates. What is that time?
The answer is 5:04
